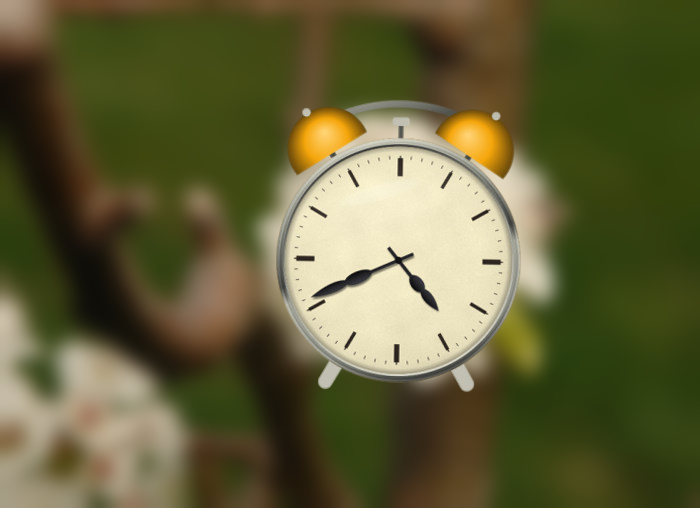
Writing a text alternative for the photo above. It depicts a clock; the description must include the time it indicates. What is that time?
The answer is 4:41
